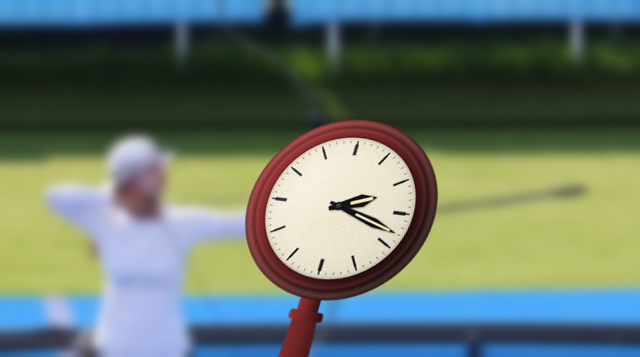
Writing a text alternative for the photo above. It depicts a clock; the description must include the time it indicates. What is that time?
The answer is 2:18
